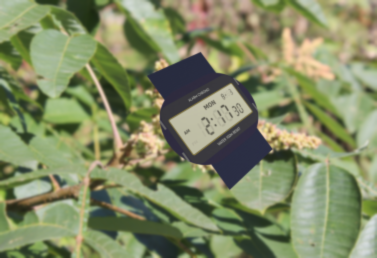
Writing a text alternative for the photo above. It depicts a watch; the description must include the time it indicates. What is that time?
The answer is 2:17:30
